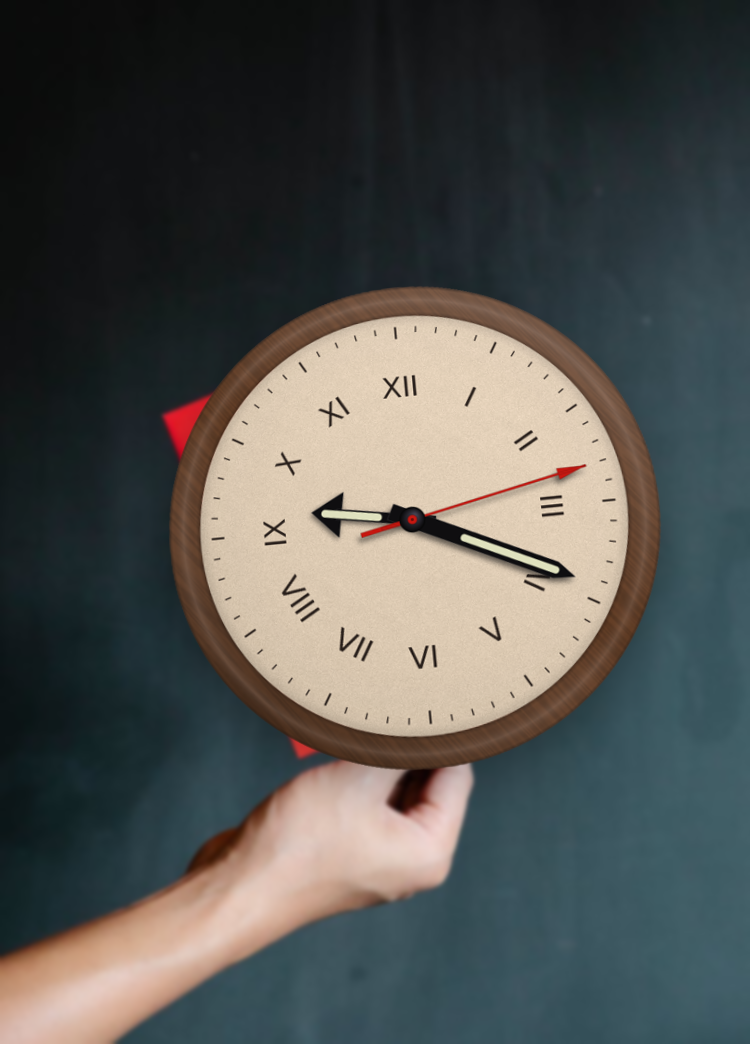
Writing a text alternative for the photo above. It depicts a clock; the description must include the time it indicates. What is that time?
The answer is 9:19:13
